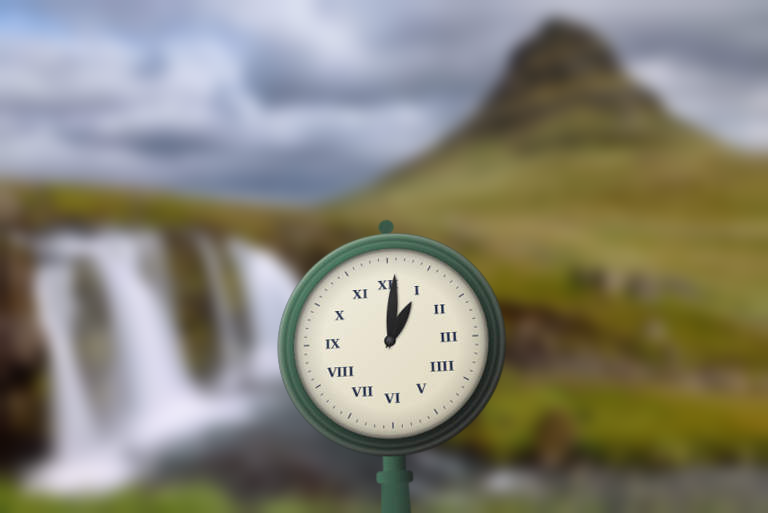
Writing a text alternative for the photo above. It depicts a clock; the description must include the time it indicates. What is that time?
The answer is 1:01
